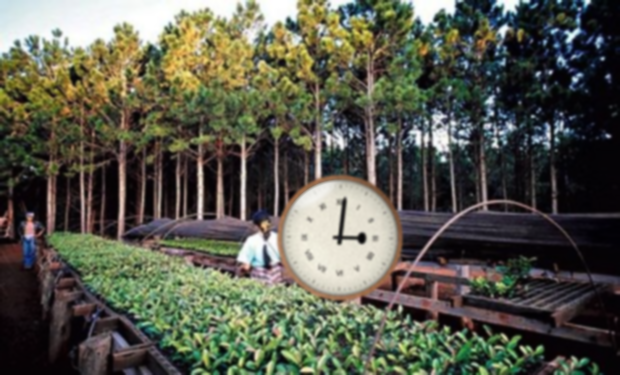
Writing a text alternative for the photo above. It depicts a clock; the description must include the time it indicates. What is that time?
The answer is 3:01
